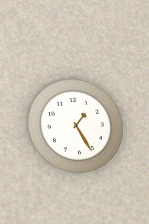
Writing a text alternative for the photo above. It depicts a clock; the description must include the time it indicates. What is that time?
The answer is 1:26
